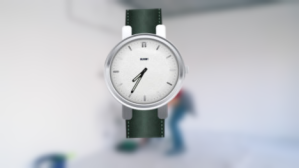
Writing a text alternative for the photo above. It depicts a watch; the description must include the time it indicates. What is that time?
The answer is 7:35
